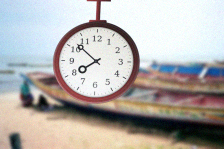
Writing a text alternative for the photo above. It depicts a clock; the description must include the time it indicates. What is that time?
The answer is 7:52
